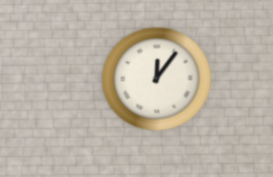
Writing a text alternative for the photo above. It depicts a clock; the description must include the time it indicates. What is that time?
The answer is 12:06
